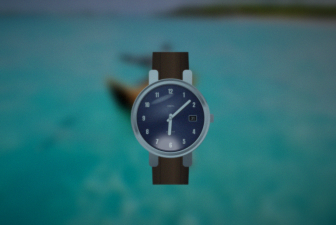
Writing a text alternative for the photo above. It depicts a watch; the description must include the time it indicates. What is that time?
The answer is 6:08
